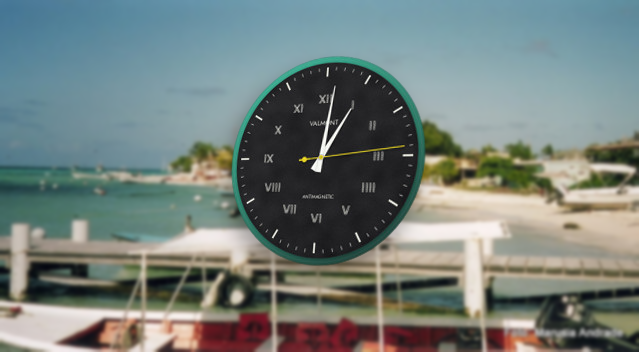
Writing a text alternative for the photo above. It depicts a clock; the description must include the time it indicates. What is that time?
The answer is 1:01:14
